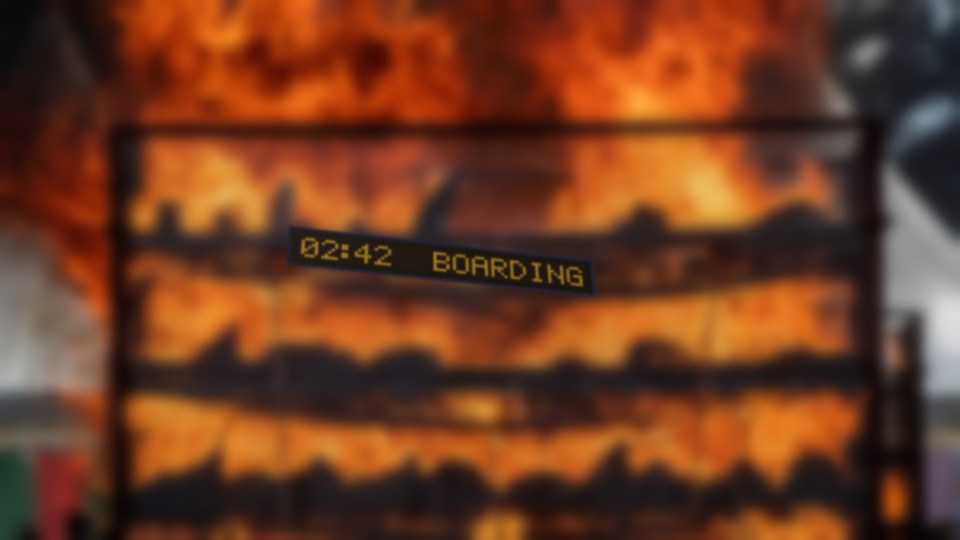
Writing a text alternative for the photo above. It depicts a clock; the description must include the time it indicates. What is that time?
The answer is 2:42
